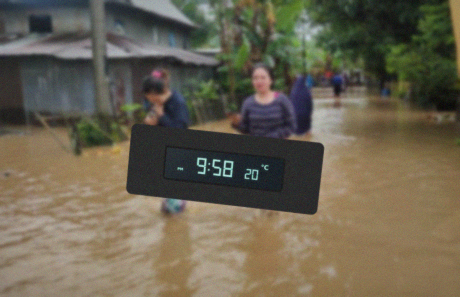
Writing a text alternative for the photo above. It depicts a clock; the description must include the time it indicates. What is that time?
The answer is 9:58
